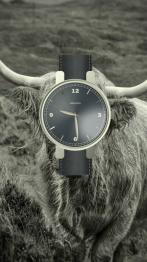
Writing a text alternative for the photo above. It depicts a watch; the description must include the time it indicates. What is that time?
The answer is 9:29
